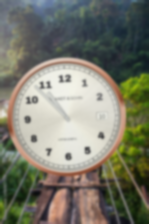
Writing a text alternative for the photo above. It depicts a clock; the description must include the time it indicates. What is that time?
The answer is 10:53
